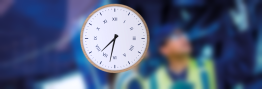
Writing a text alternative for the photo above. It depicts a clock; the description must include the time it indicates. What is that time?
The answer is 7:32
